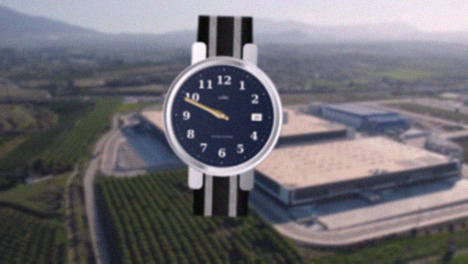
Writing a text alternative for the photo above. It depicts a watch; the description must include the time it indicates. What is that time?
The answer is 9:49
